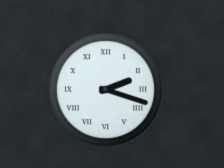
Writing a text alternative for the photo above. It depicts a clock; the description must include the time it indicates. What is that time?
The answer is 2:18
